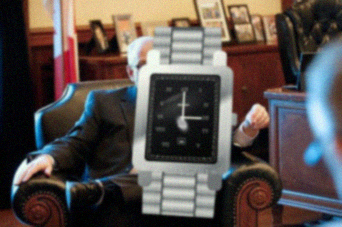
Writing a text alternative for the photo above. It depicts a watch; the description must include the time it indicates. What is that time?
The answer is 3:00
